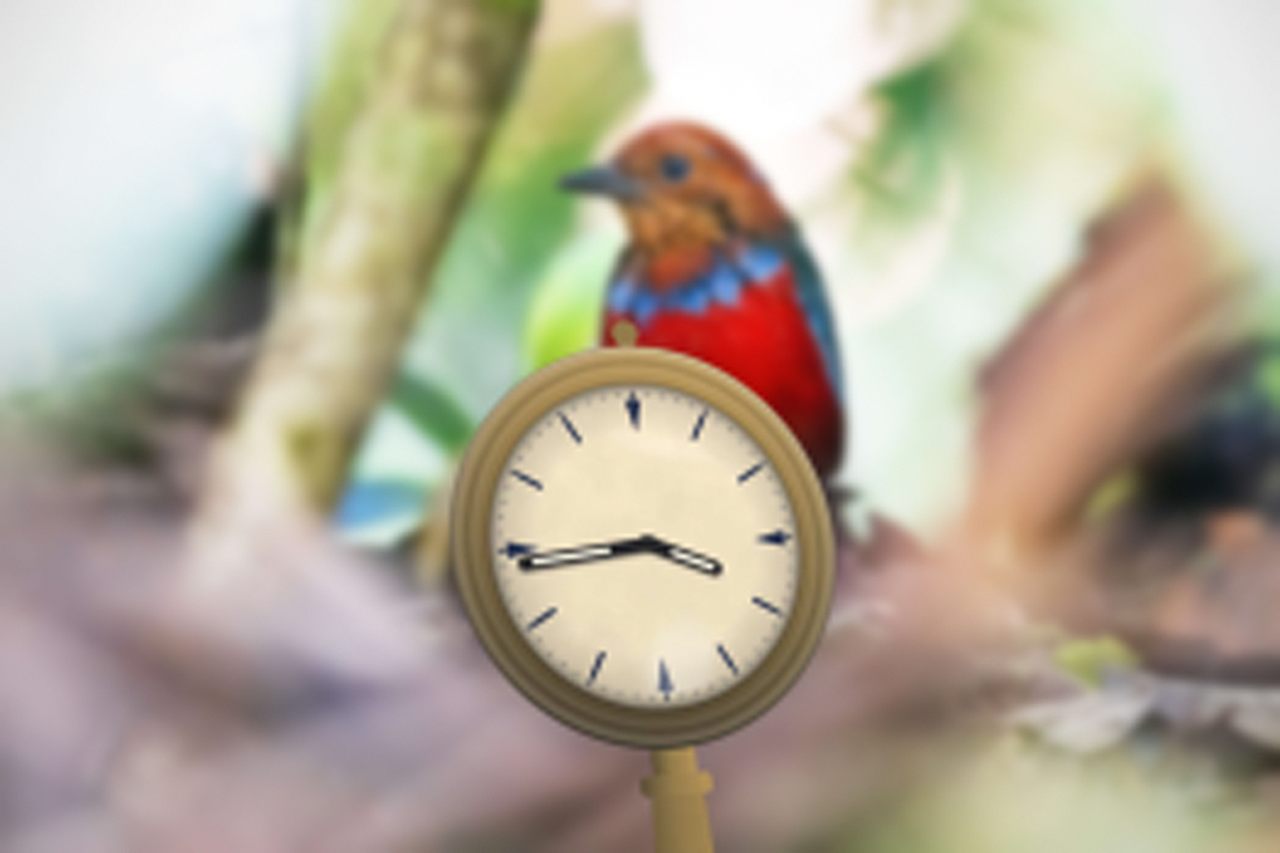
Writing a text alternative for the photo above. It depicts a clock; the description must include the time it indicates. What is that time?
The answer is 3:44
